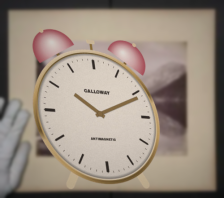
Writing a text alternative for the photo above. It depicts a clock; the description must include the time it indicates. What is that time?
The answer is 10:11
